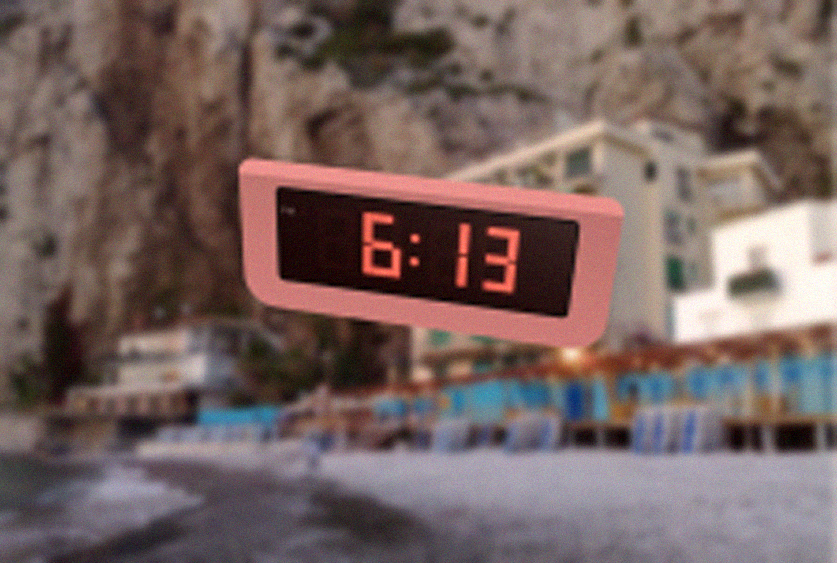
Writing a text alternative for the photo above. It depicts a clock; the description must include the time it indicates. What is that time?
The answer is 6:13
